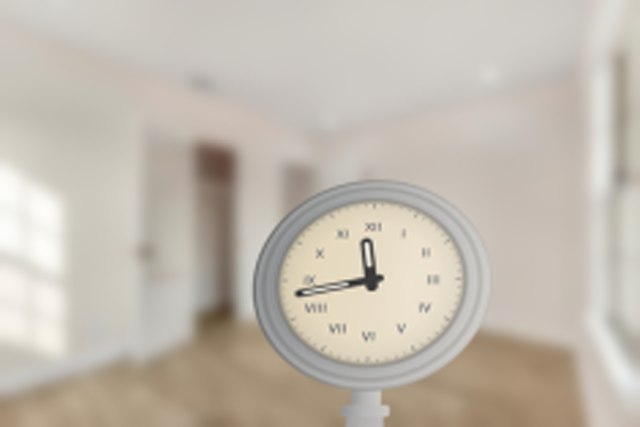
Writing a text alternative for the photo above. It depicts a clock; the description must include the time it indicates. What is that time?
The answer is 11:43
